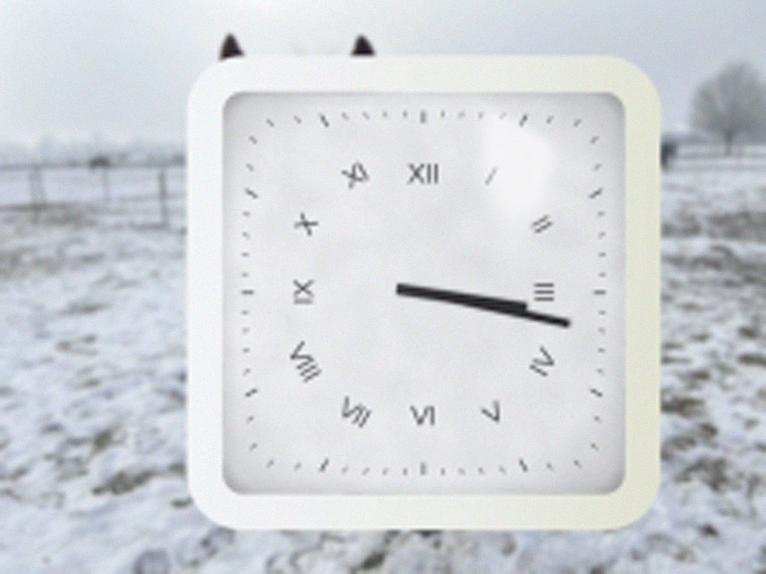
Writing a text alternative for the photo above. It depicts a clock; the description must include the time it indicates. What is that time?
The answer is 3:17
